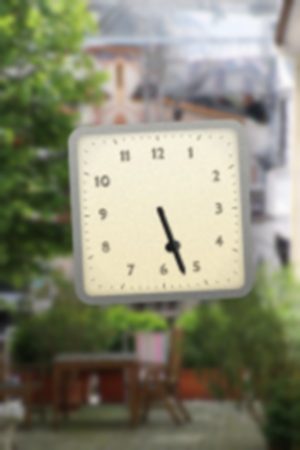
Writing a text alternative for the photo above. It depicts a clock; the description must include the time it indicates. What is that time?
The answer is 5:27
